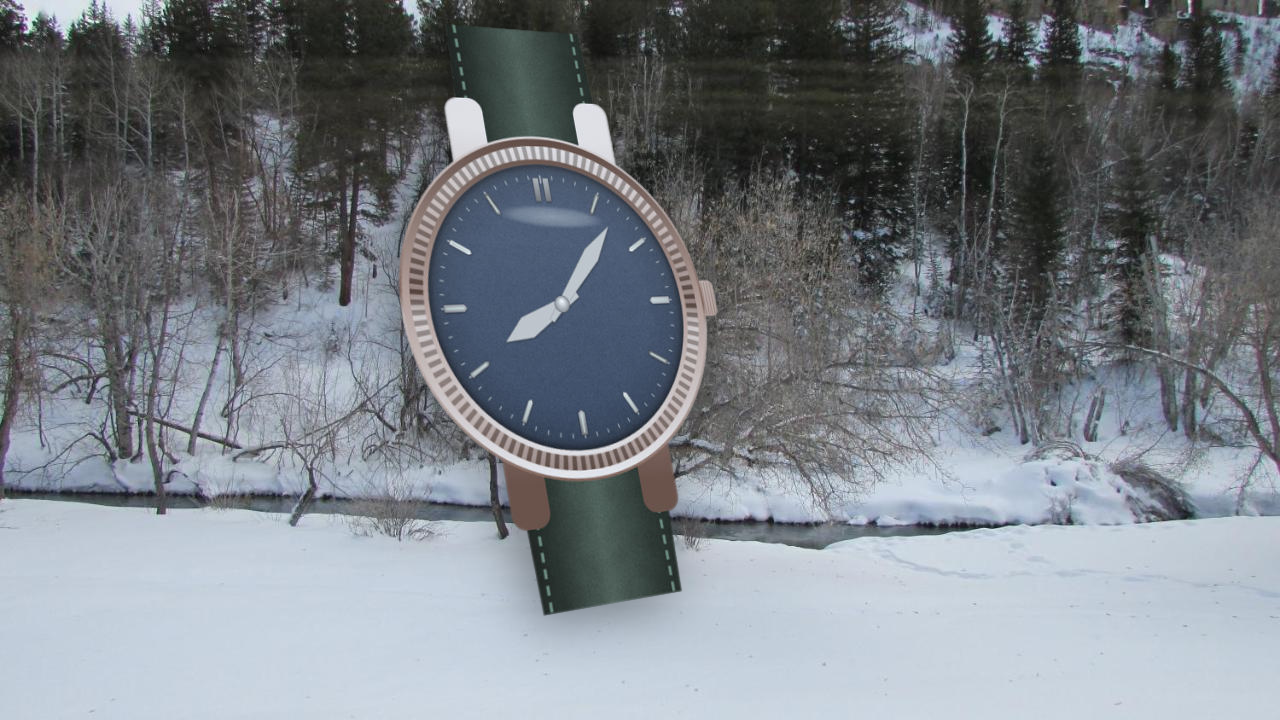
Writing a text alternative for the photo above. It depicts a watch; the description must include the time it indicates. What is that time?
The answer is 8:07
